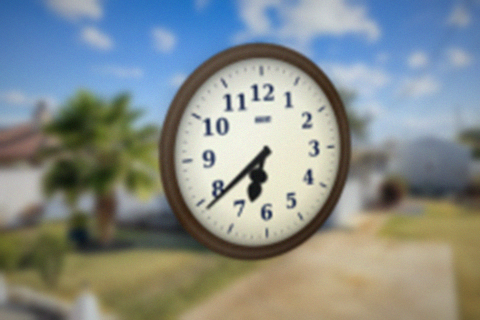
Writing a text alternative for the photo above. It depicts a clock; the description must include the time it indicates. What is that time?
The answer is 6:39
